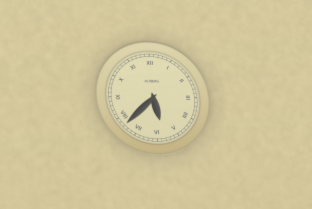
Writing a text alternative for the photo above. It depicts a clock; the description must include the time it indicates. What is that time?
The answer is 5:38
